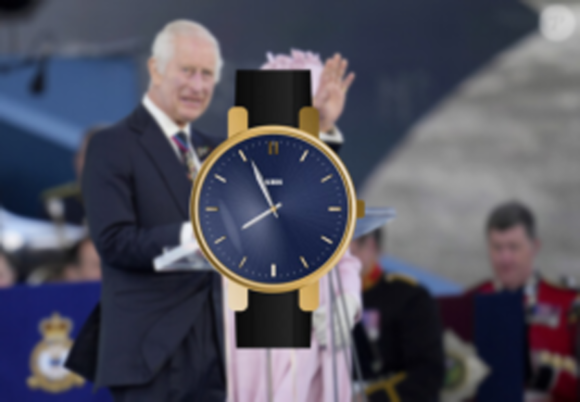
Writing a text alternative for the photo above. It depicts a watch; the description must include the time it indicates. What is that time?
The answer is 7:56
